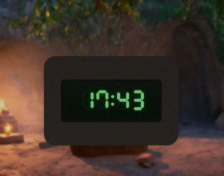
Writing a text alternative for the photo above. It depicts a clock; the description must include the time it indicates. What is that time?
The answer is 17:43
